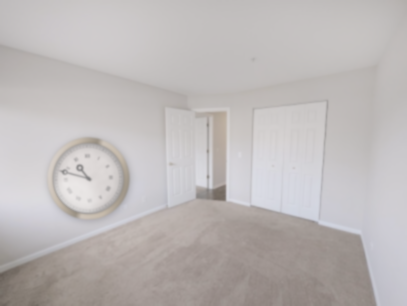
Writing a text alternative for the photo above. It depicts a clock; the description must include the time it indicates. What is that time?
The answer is 10:48
